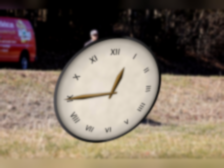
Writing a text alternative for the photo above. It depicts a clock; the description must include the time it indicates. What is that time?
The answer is 12:45
